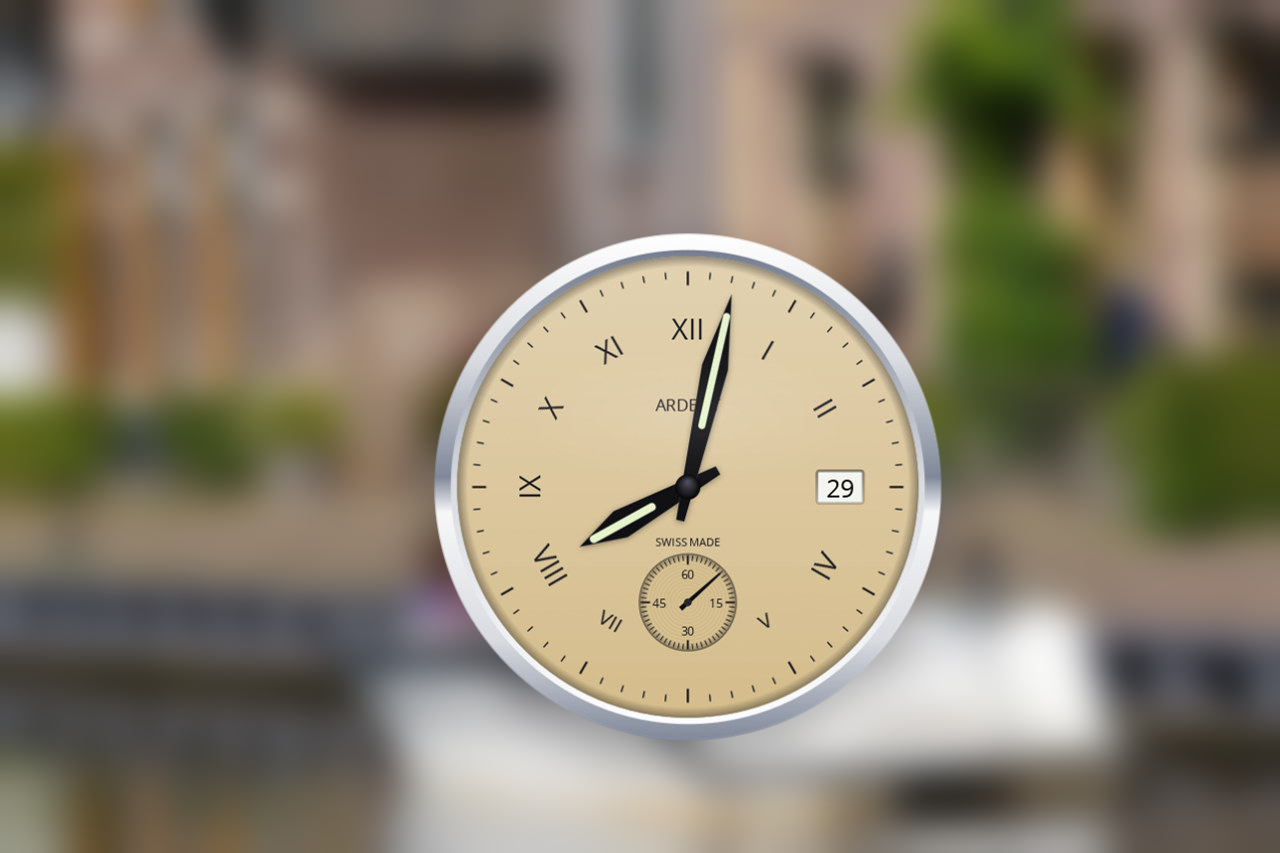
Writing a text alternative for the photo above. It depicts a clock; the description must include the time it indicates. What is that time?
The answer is 8:02:08
